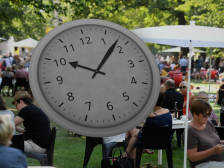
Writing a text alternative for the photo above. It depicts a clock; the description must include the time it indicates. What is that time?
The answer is 10:08
